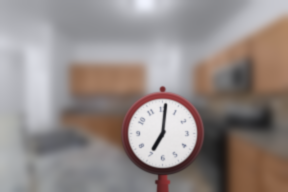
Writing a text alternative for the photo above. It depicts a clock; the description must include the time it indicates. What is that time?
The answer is 7:01
